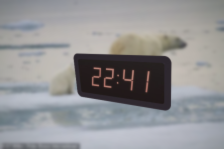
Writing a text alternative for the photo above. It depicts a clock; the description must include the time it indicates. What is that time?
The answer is 22:41
